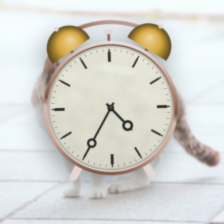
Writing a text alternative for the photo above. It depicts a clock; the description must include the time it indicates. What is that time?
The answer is 4:35
